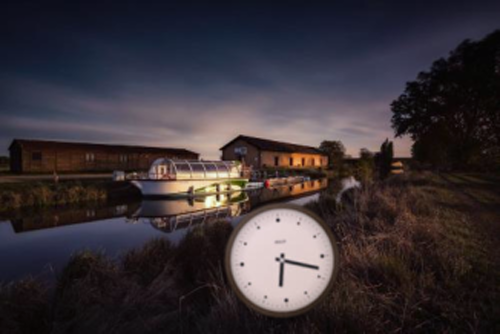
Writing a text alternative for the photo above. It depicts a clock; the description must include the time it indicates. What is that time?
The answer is 6:18
